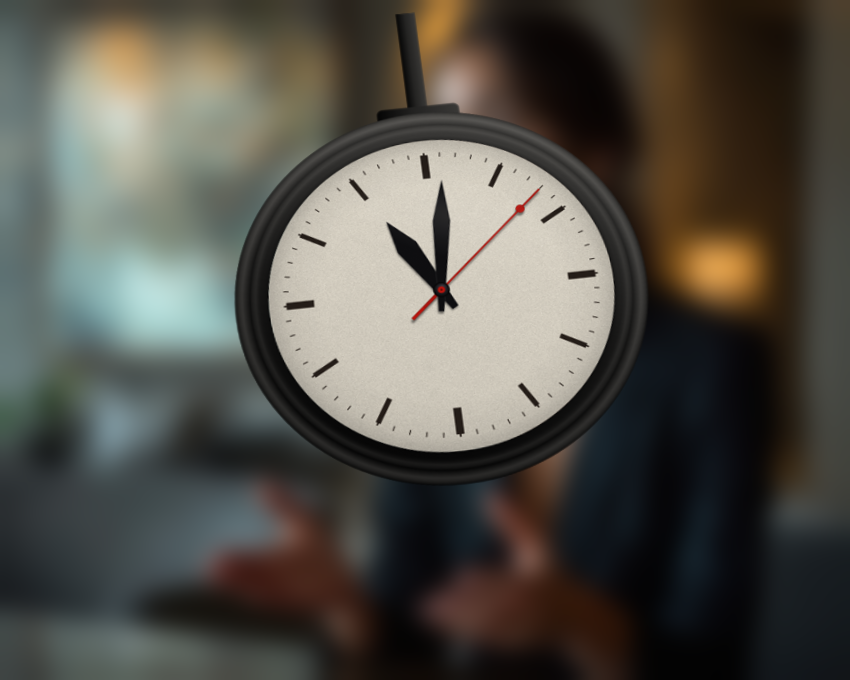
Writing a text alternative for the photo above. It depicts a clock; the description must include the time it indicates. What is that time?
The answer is 11:01:08
